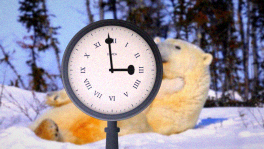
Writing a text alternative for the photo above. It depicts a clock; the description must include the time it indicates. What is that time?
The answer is 2:59
